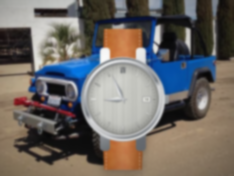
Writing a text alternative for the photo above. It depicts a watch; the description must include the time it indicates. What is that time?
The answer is 8:56
